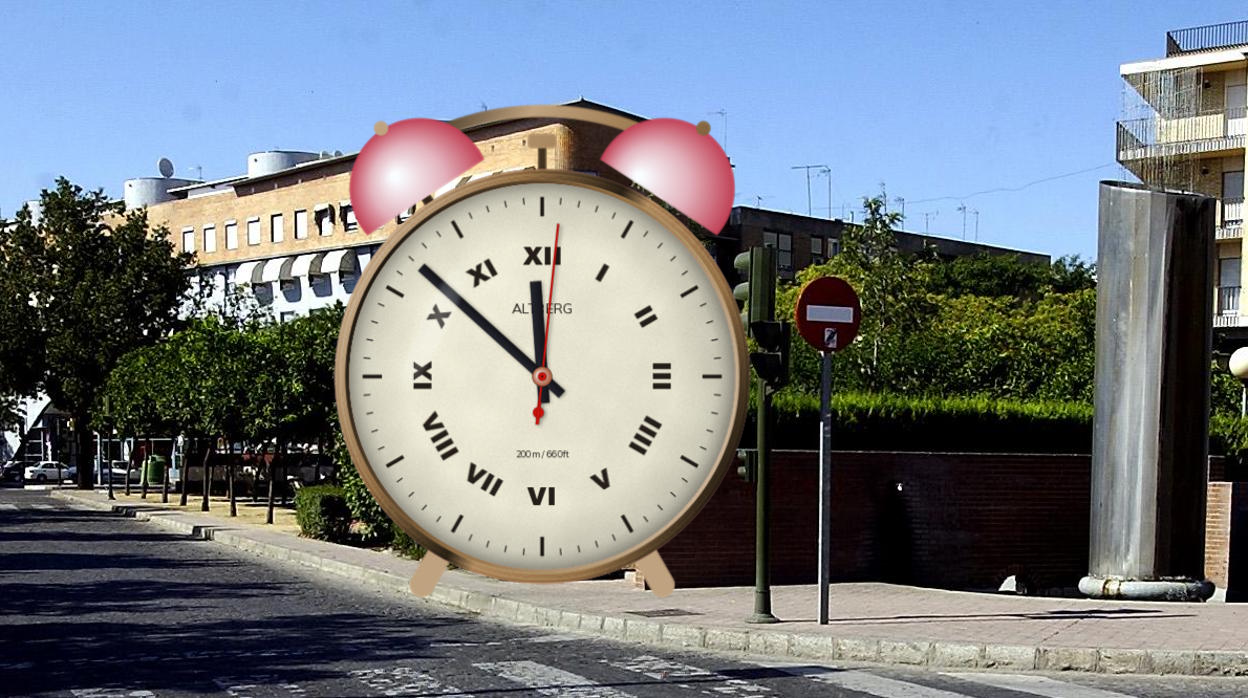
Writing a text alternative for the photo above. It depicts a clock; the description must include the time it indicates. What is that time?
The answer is 11:52:01
